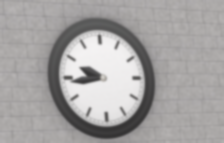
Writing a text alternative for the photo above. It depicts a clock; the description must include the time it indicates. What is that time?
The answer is 9:44
